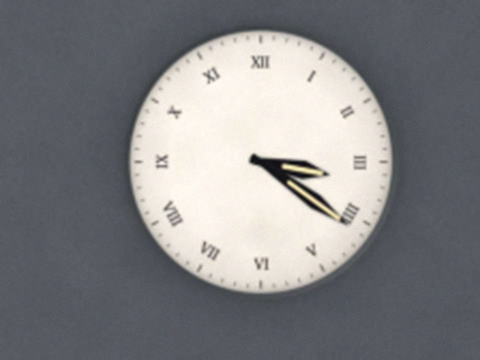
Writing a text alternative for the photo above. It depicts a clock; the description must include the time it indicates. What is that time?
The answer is 3:21
